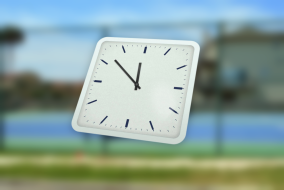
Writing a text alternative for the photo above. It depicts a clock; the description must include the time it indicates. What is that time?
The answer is 11:52
